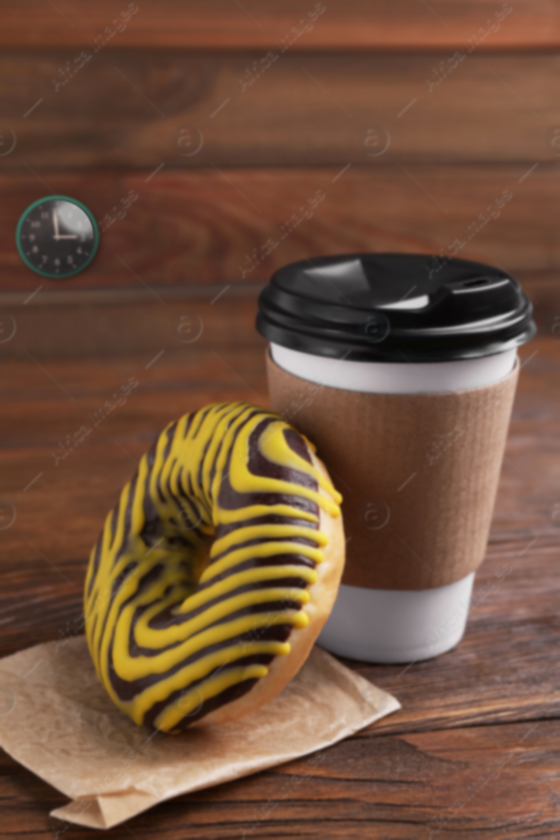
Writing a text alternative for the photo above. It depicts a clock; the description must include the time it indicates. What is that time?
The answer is 2:59
